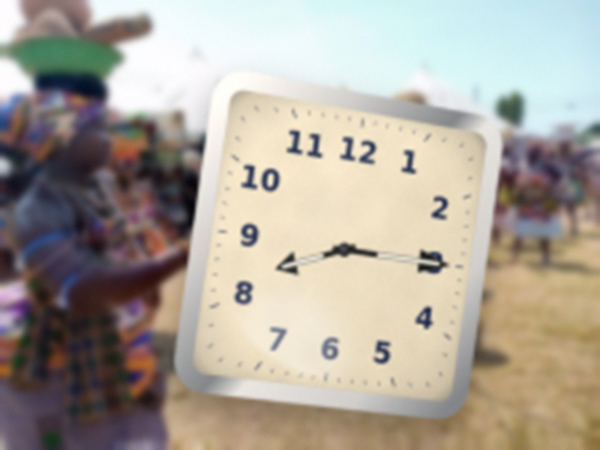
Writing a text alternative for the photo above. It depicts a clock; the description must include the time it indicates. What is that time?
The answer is 8:15
